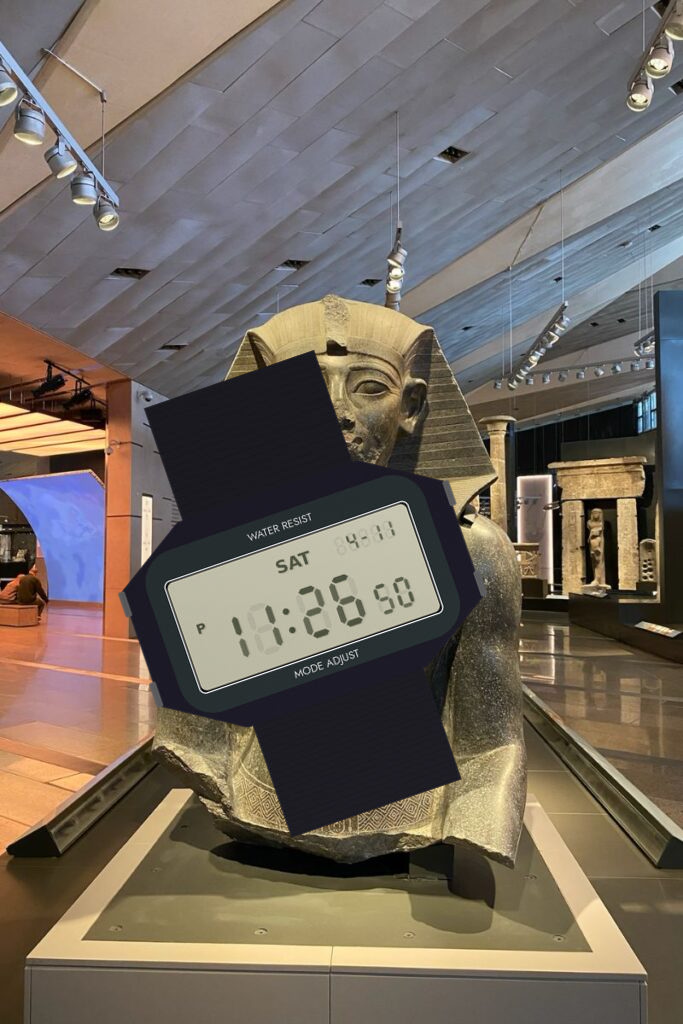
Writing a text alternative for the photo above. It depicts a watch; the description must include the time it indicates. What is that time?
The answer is 11:26:50
